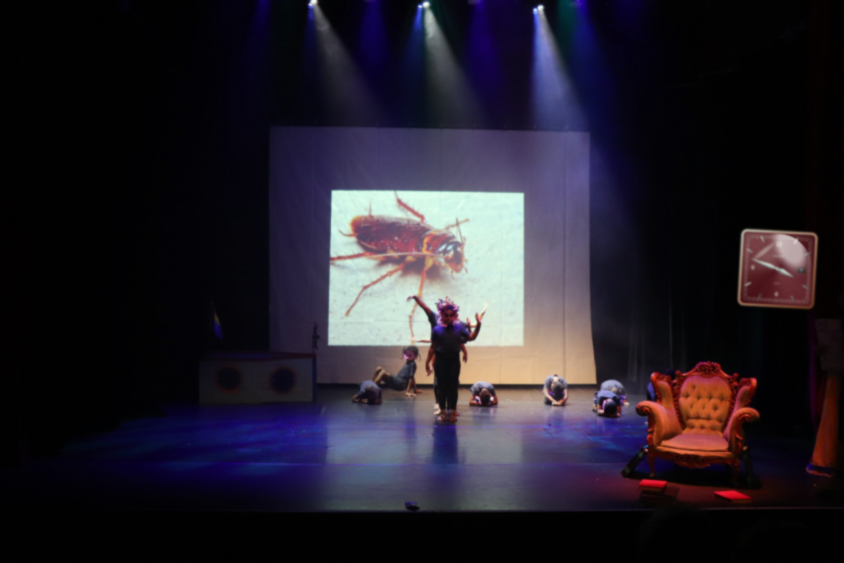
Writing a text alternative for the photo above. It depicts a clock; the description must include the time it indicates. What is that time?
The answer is 3:48
